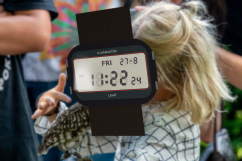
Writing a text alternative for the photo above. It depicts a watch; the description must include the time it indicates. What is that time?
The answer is 11:22:24
